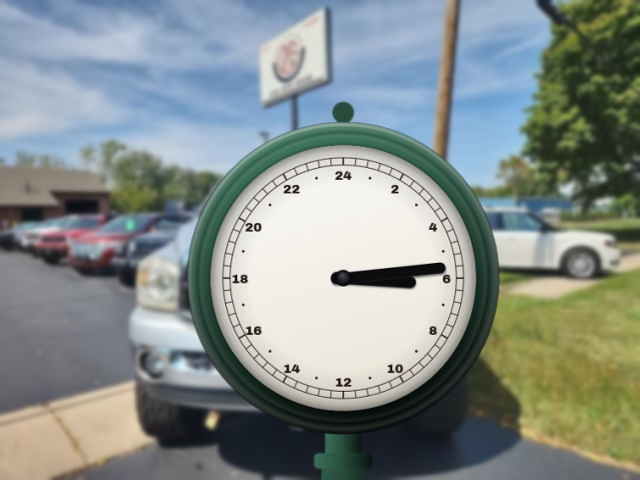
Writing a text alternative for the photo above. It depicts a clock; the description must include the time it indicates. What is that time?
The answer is 6:14
